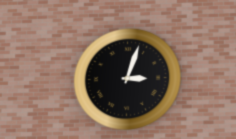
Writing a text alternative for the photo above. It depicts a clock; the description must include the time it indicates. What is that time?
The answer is 3:03
